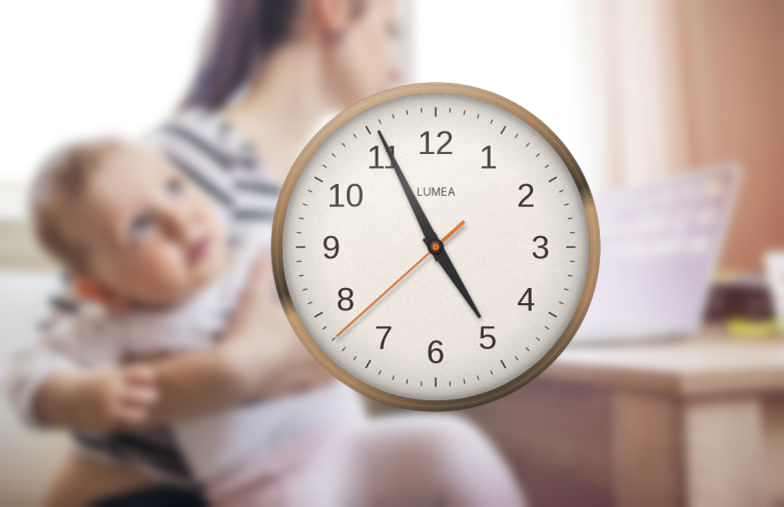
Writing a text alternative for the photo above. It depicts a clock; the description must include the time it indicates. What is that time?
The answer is 4:55:38
